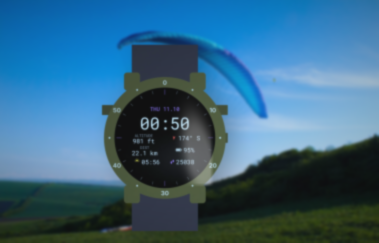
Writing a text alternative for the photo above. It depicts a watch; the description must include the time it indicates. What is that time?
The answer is 0:50
